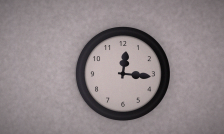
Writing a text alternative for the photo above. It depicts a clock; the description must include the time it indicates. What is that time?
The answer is 12:16
